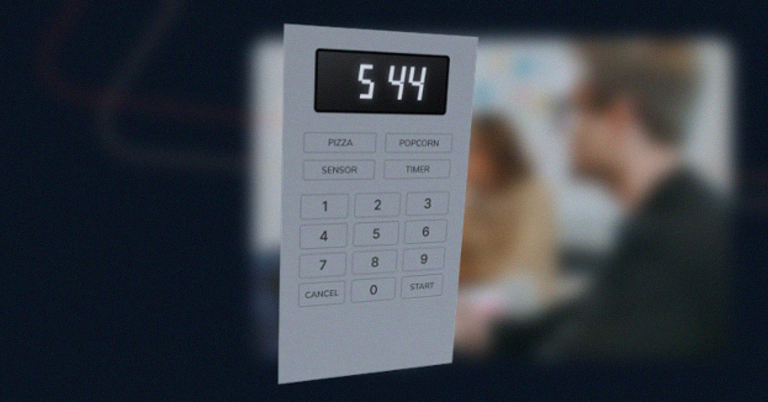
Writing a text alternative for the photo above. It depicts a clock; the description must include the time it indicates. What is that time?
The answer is 5:44
